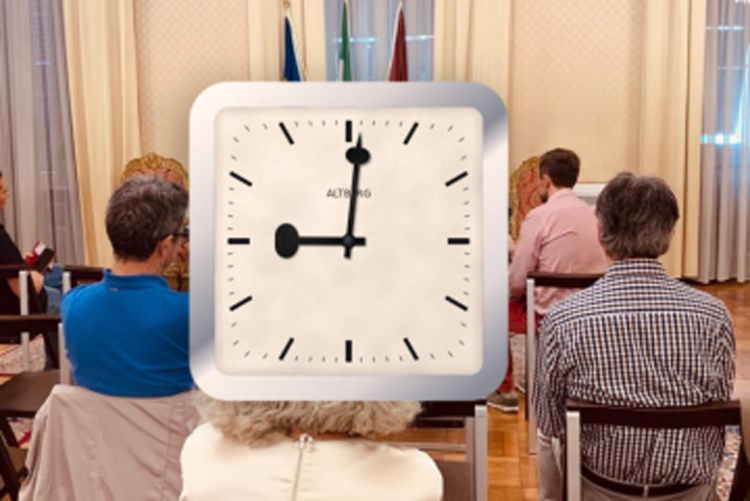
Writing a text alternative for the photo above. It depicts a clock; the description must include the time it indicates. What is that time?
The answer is 9:01
